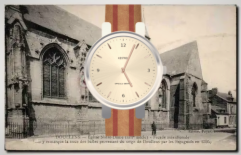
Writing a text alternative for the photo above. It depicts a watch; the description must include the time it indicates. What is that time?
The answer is 5:04
